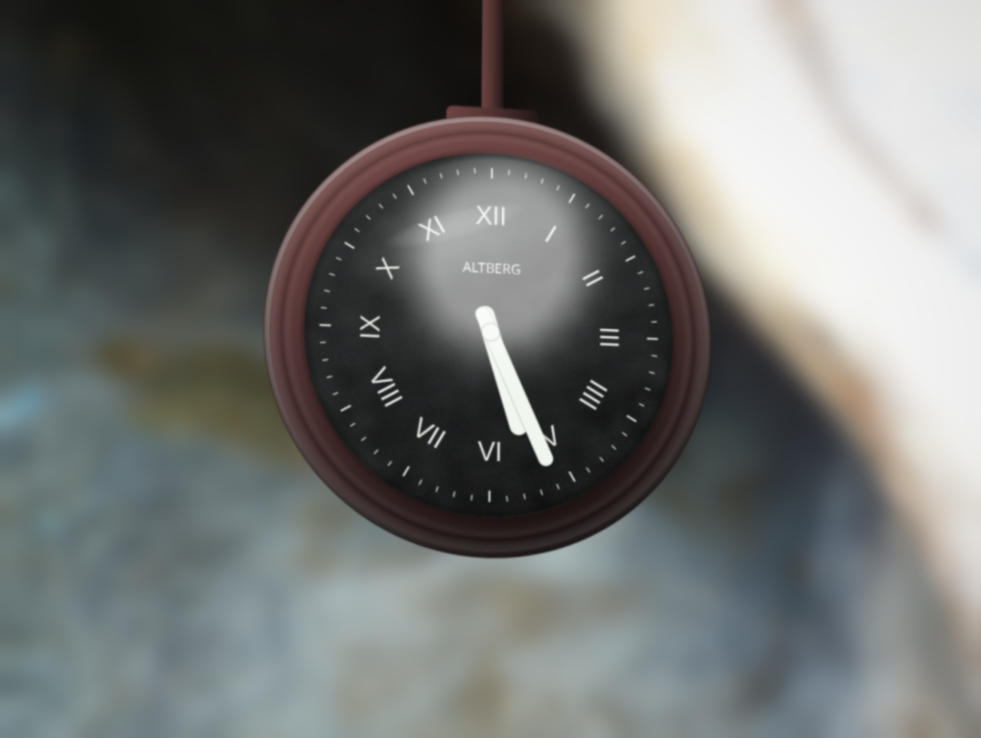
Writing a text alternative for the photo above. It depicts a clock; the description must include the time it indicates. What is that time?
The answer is 5:26
